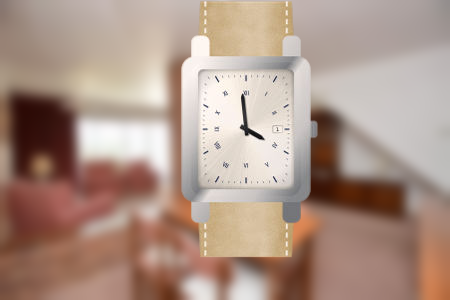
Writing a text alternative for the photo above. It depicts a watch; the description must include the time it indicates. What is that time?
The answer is 3:59
